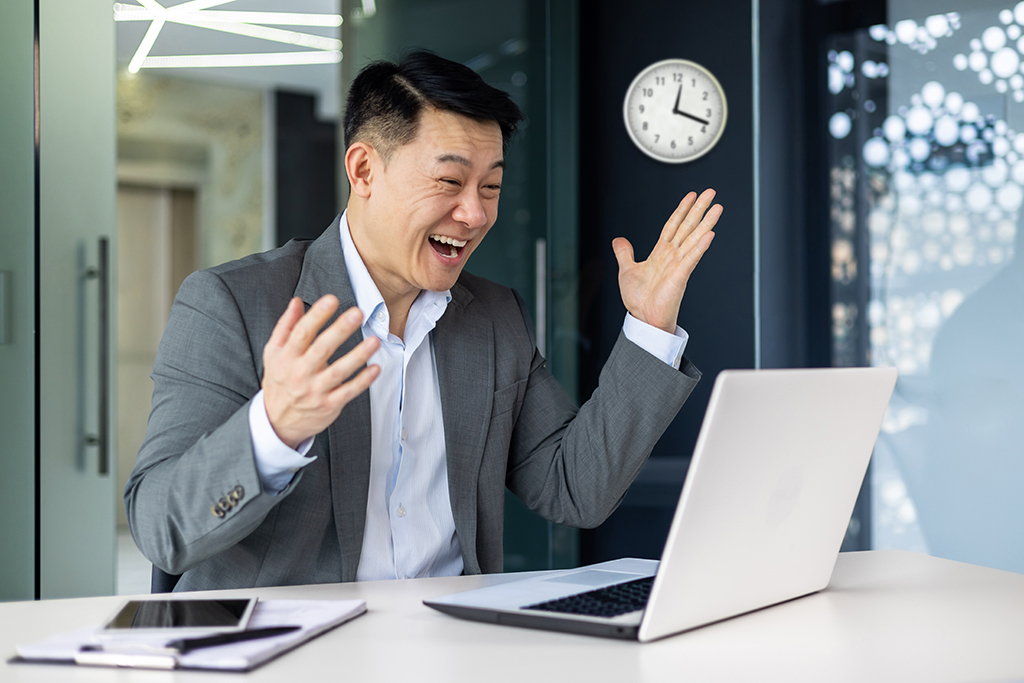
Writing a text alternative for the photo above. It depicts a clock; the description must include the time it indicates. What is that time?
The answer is 12:18
